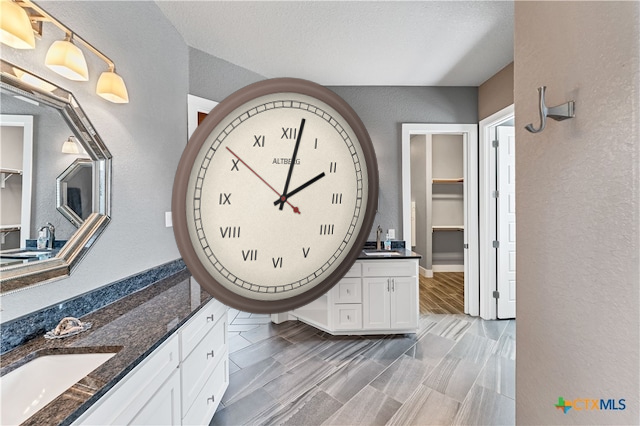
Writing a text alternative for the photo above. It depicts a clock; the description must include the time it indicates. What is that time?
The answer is 2:01:51
